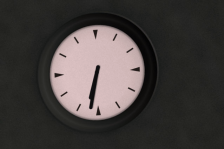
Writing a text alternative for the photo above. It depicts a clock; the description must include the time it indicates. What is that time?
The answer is 6:32
